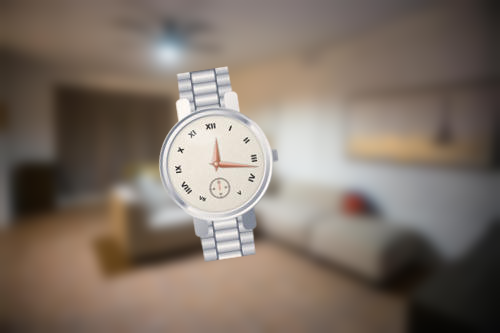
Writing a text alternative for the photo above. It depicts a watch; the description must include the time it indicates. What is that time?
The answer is 12:17
